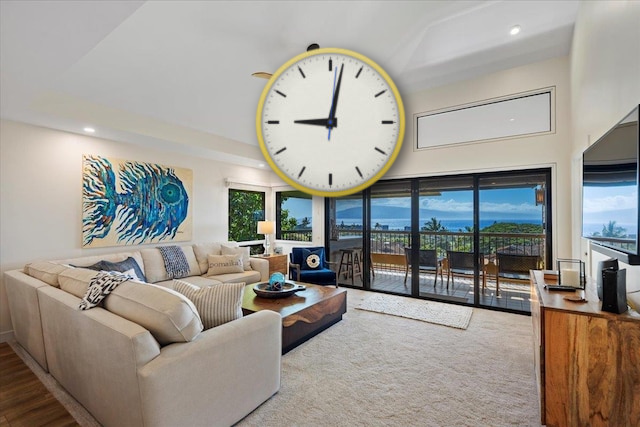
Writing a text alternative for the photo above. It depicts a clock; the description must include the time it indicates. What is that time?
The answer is 9:02:01
